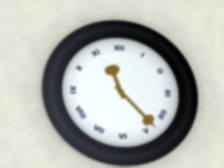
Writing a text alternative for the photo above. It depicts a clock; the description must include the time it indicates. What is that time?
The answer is 11:23
